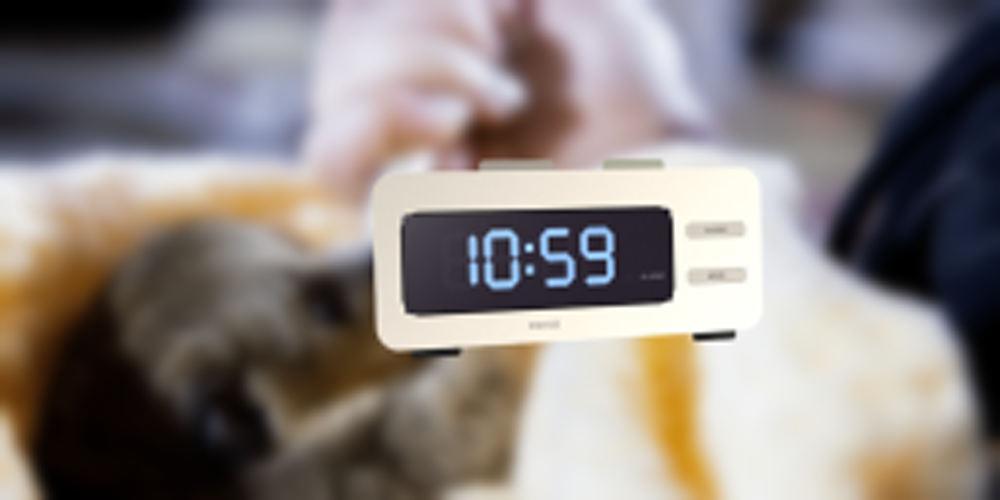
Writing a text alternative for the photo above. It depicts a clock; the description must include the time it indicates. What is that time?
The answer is 10:59
